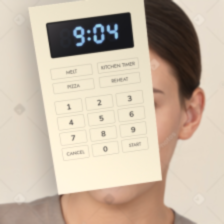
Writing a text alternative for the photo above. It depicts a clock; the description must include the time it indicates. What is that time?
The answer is 9:04
